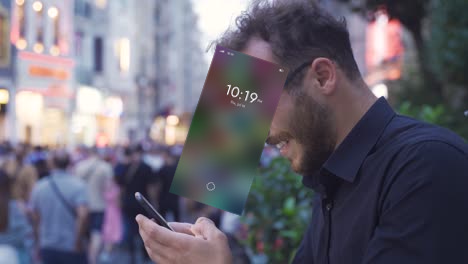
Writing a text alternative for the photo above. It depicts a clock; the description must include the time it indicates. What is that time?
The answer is 10:19
